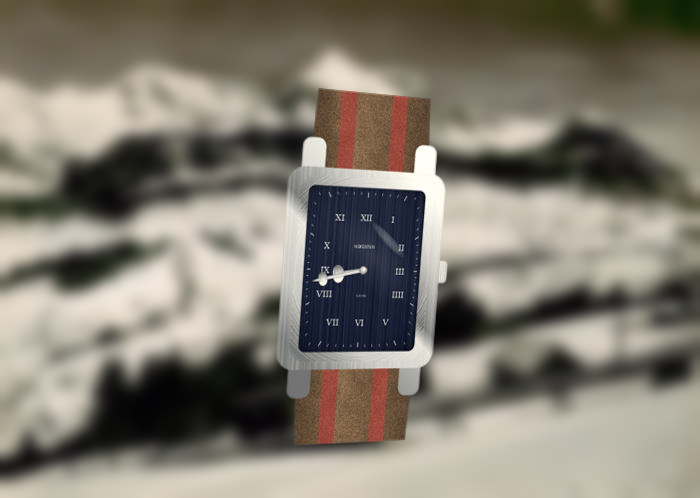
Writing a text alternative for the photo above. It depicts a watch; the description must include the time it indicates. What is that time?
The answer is 8:43
